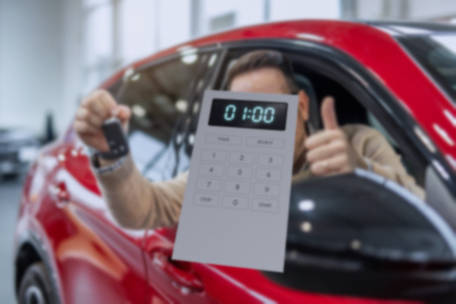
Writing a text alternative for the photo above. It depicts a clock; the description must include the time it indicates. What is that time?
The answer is 1:00
